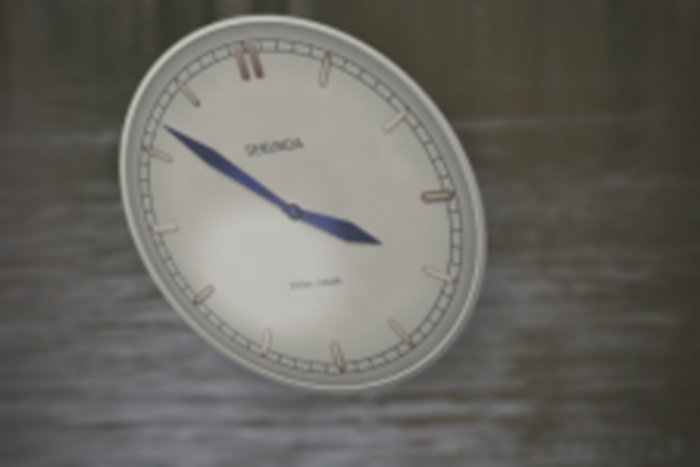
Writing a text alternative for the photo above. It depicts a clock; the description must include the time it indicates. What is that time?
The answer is 3:52
